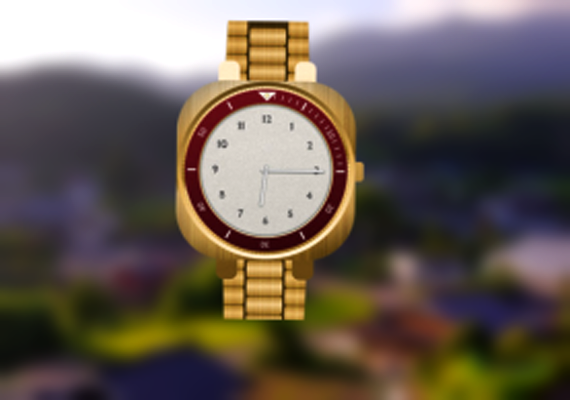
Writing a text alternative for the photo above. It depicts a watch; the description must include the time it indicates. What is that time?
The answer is 6:15
